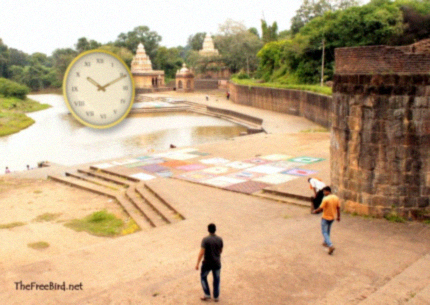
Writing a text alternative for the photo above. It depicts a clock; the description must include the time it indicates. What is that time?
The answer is 10:11
